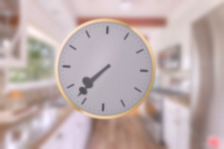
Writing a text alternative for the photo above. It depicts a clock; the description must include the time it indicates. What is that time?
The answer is 7:37
